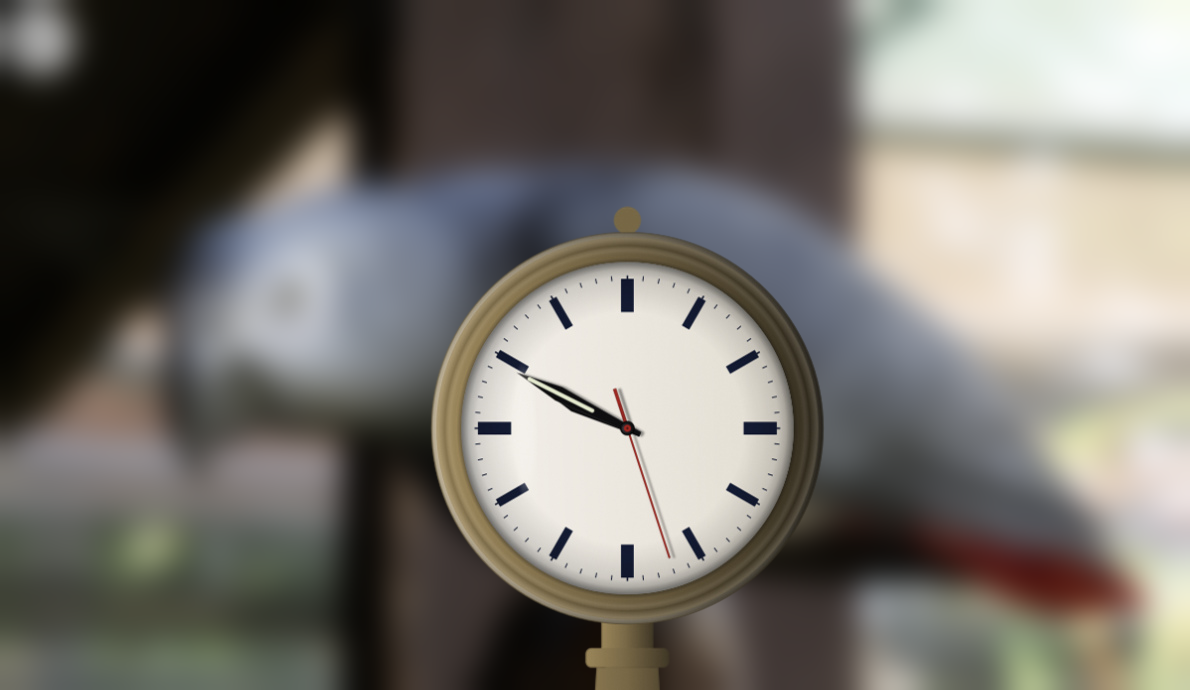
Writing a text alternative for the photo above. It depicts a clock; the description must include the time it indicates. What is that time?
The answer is 9:49:27
